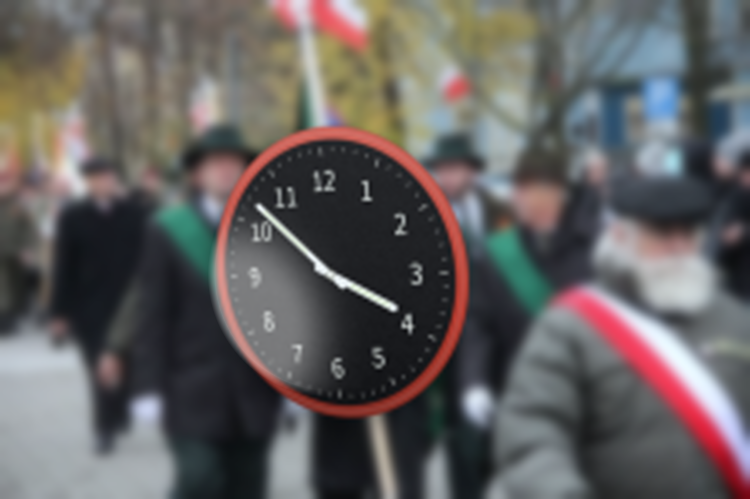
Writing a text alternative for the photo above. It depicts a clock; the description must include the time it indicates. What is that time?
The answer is 3:52
